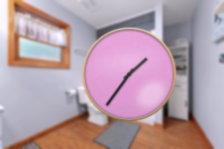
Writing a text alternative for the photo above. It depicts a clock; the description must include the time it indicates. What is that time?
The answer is 1:36
